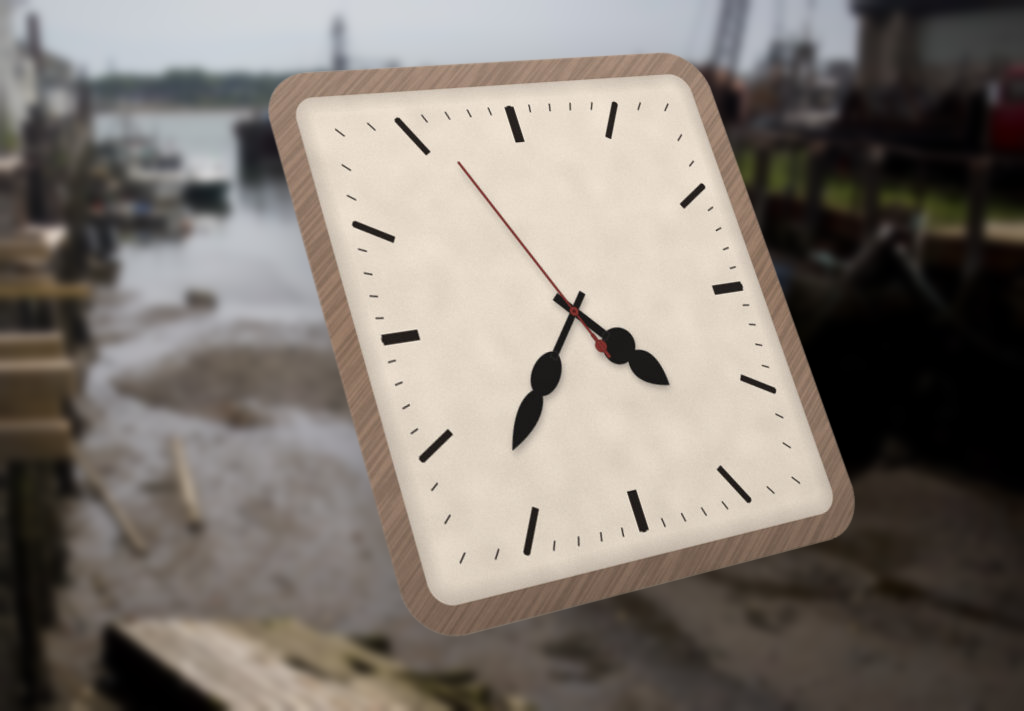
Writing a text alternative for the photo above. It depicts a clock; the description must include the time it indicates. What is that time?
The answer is 4:36:56
